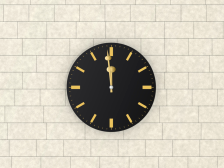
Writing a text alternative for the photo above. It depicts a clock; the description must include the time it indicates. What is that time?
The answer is 11:59
